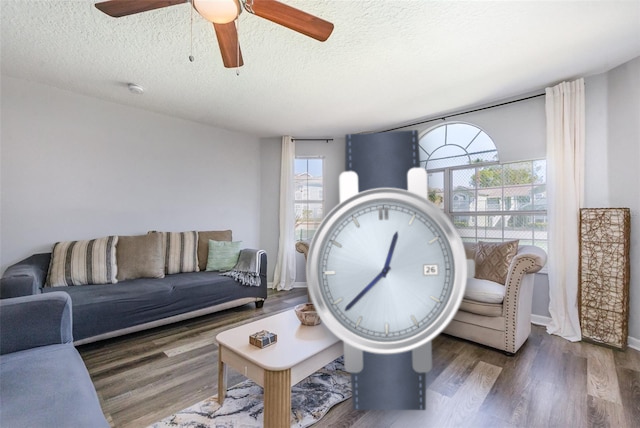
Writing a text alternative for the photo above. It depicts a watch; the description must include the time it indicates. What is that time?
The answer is 12:38
